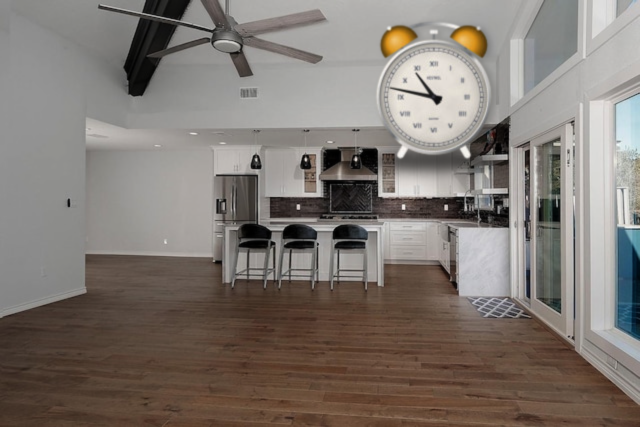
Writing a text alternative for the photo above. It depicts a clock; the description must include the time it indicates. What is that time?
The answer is 10:47
